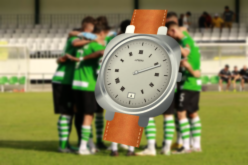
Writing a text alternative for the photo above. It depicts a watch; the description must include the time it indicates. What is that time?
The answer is 2:11
